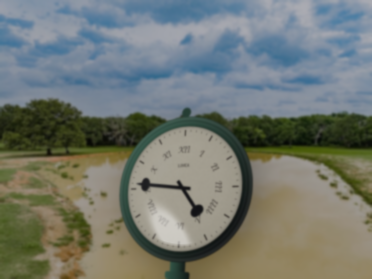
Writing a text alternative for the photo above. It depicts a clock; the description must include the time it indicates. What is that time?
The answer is 4:46
